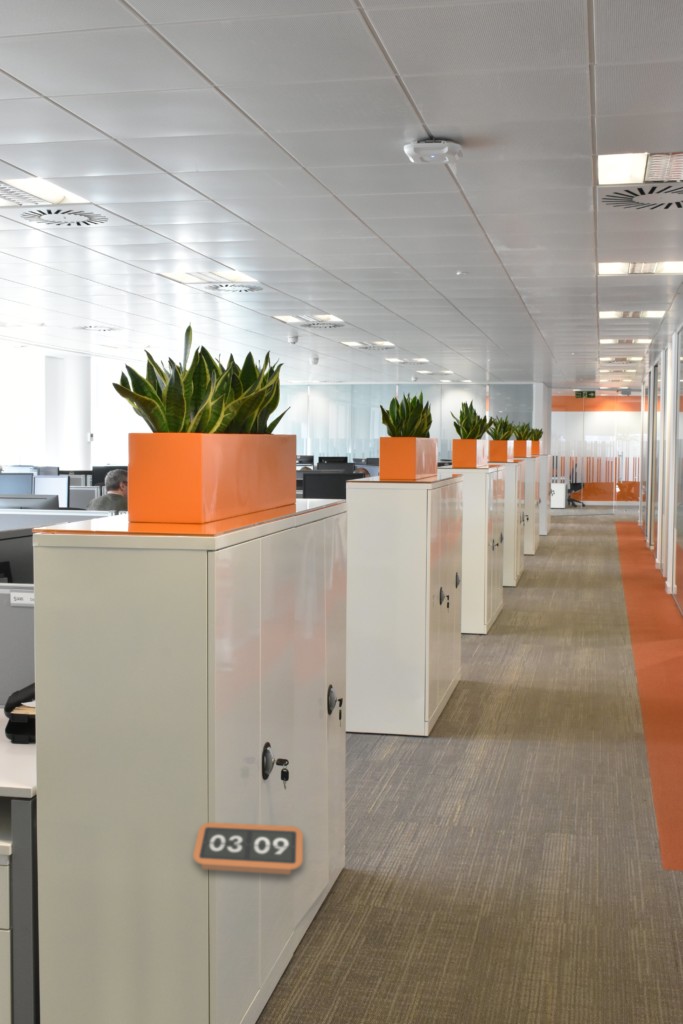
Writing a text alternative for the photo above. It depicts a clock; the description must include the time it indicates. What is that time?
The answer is 3:09
